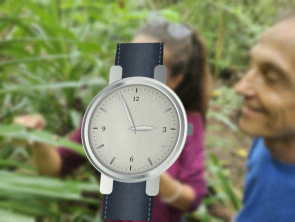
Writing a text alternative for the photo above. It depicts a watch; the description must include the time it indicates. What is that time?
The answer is 2:56
